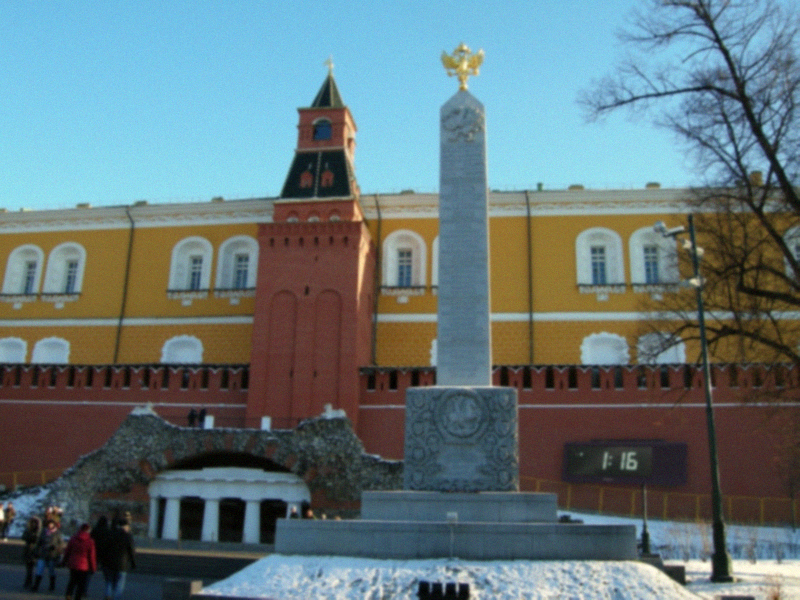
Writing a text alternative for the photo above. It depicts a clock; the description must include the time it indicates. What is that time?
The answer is 1:16
